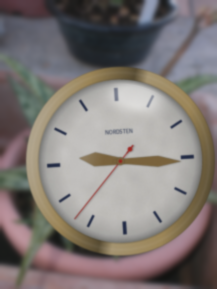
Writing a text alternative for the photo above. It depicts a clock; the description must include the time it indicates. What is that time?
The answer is 9:15:37
